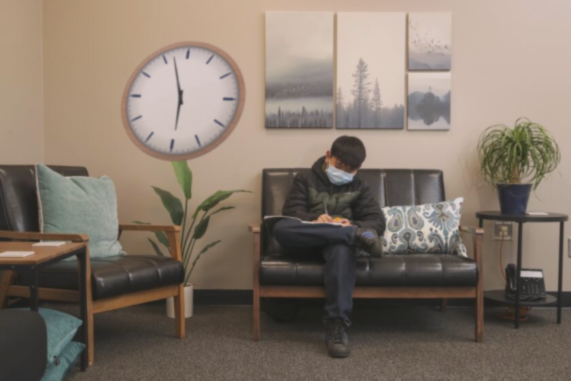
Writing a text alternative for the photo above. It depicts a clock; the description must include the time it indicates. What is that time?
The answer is 5:57
